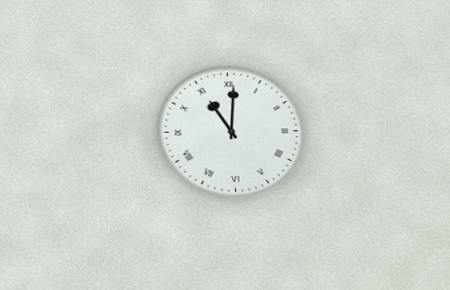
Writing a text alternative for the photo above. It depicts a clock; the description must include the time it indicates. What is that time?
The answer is 11:01
